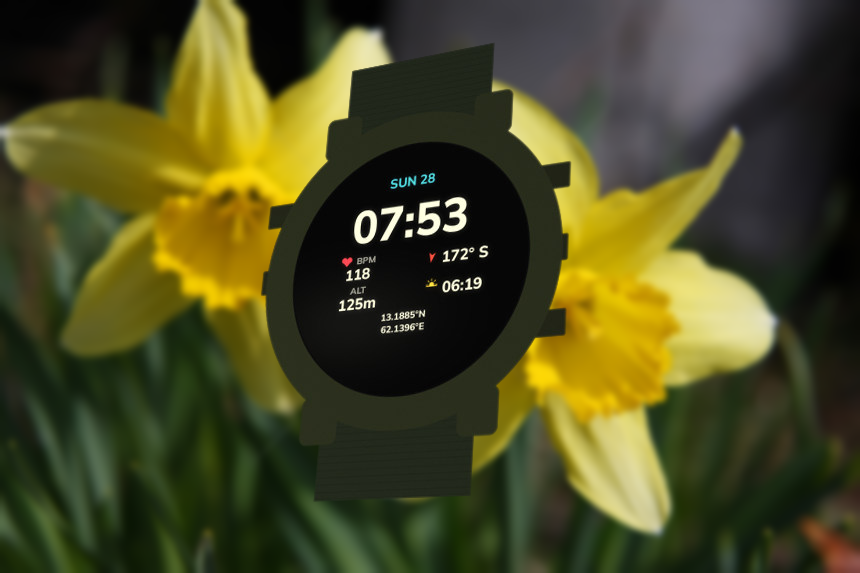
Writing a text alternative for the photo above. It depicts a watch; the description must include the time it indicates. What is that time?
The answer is 7:53
